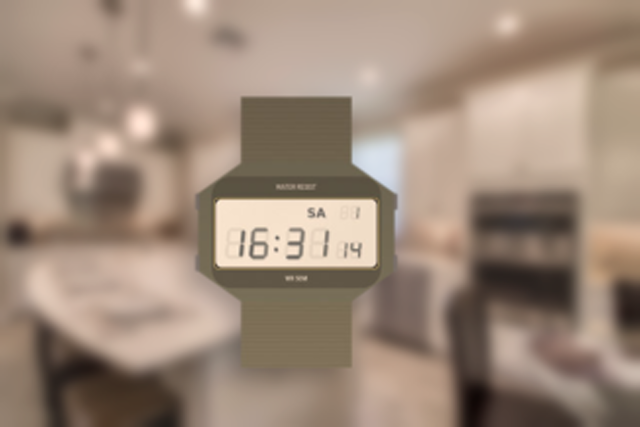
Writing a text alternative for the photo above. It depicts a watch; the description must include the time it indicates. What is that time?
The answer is 16:31:14
